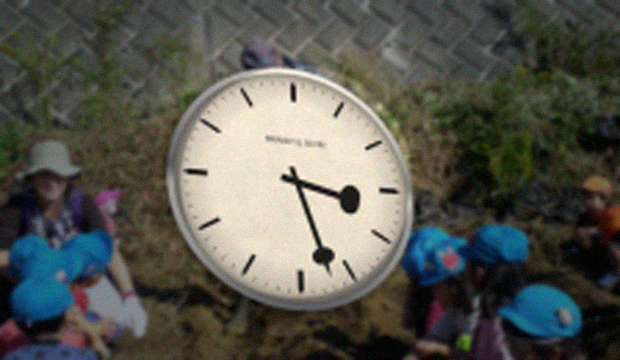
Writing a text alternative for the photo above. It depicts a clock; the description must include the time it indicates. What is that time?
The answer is 3:27
